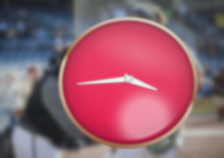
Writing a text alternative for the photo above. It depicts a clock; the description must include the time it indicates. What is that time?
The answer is 3:44
